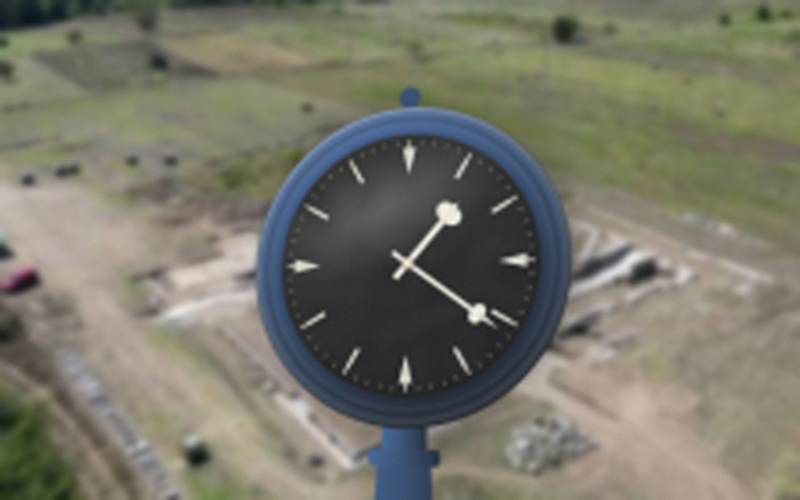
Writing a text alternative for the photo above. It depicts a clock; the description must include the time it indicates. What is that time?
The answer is 1:21
